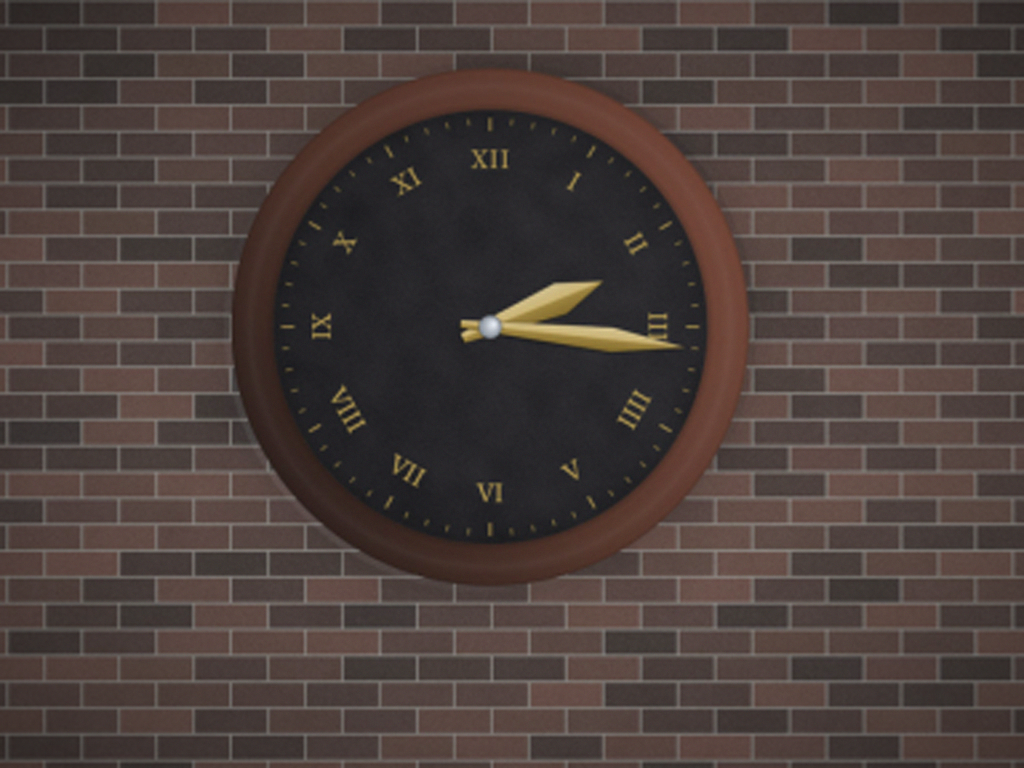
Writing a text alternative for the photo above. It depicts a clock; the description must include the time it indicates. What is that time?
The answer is 2:16
